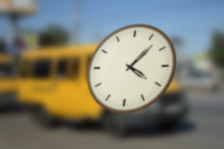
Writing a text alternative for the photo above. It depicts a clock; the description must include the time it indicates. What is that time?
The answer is 4:07
